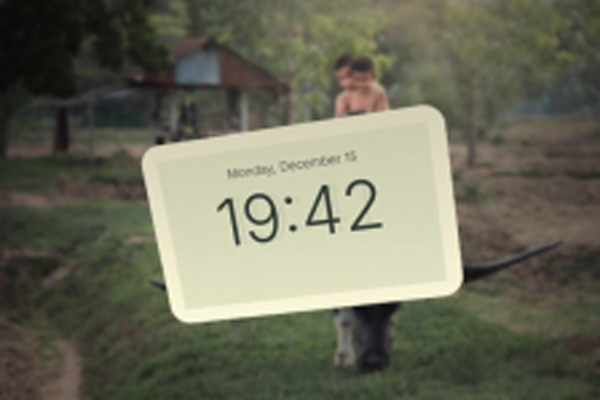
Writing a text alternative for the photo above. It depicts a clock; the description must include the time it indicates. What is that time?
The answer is 19:42
